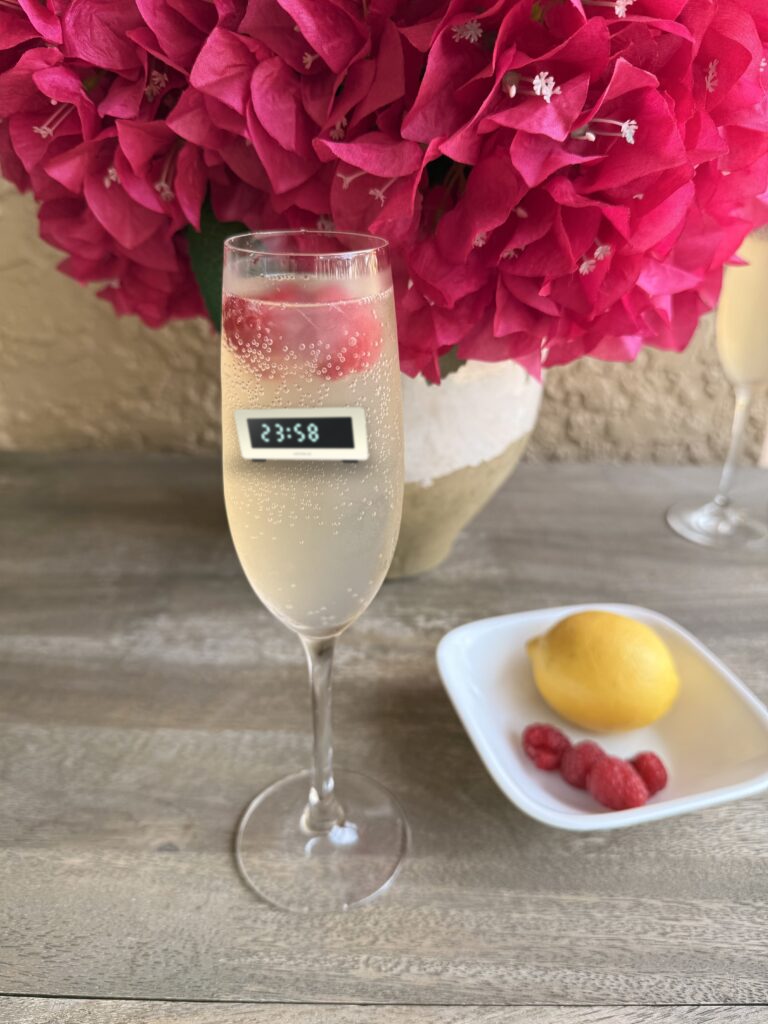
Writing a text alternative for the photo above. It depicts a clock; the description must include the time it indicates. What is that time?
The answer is 23:58
